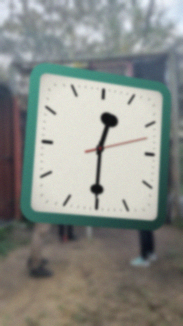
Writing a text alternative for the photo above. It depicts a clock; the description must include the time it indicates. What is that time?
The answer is 12:30:12
